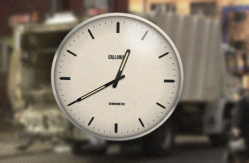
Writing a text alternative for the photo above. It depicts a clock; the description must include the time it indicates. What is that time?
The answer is 12:40
